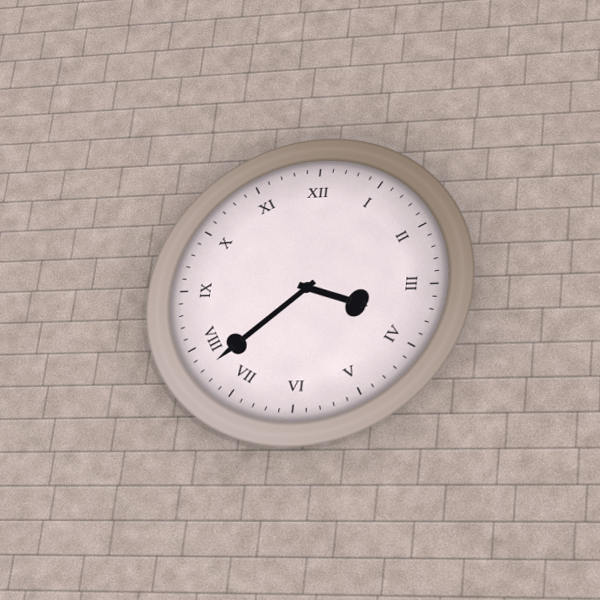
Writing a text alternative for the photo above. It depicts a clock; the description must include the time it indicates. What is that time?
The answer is 3:38
